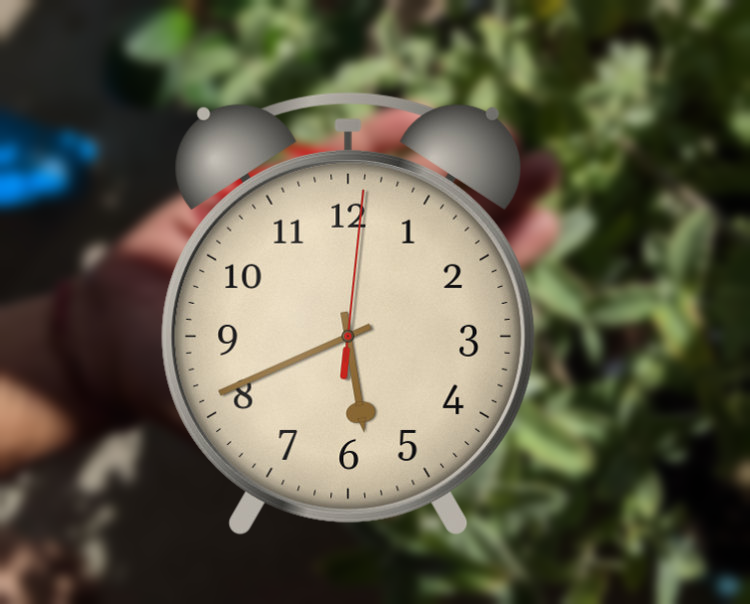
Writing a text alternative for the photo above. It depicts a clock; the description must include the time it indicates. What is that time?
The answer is 5:41:01
